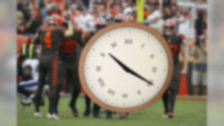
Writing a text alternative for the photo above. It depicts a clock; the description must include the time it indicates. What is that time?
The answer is 10:20
